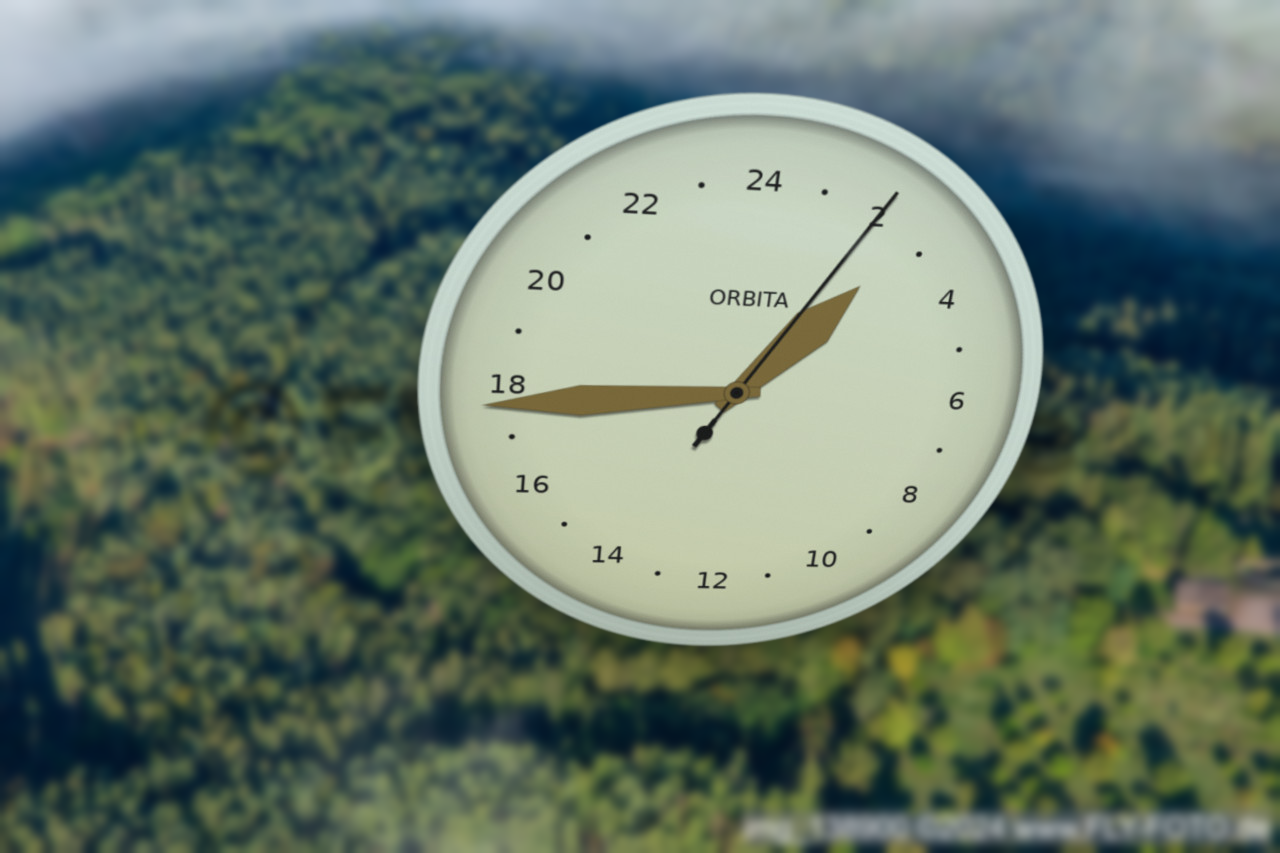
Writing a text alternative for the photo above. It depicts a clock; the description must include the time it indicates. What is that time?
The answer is 2:44:05
